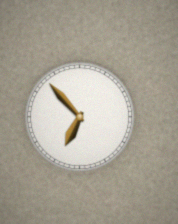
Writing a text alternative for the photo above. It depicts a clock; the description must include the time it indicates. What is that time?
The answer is 6:53
